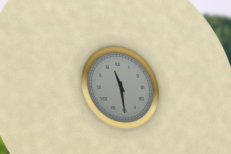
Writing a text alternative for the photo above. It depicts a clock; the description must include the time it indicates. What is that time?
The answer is 11:30
